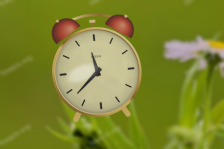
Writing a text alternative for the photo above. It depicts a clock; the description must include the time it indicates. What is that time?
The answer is 11:38
